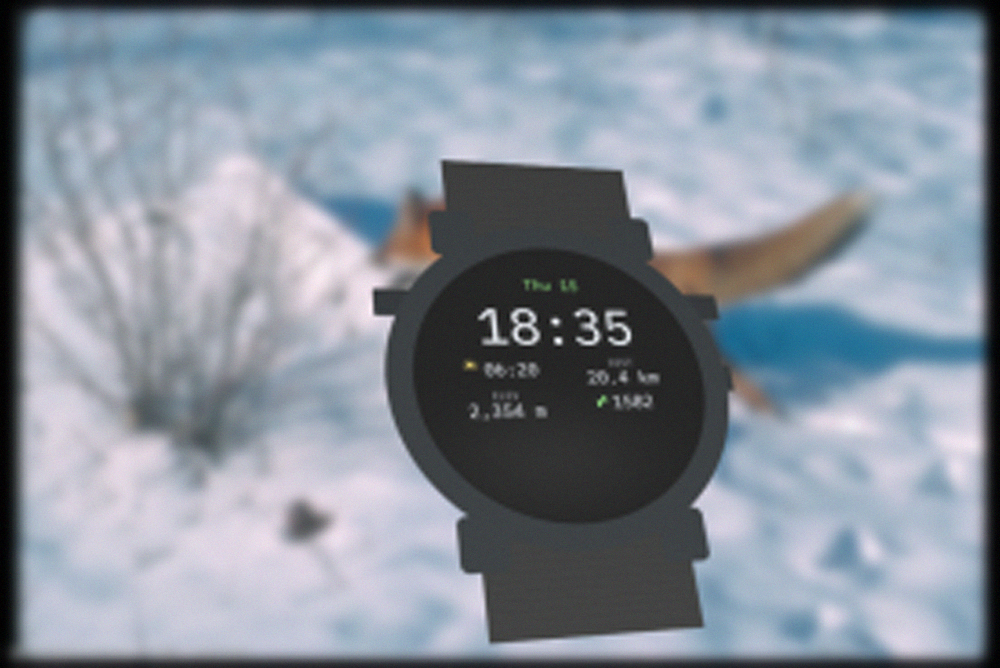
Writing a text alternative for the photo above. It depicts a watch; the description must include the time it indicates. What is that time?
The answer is 18:35
